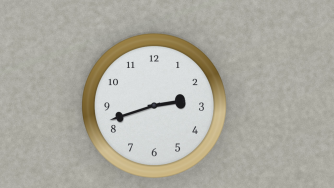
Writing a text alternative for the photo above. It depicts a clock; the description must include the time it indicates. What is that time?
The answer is 2:42
